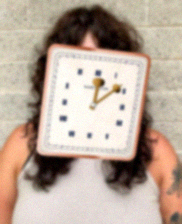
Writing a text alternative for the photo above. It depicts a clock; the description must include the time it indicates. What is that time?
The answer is 12:08
